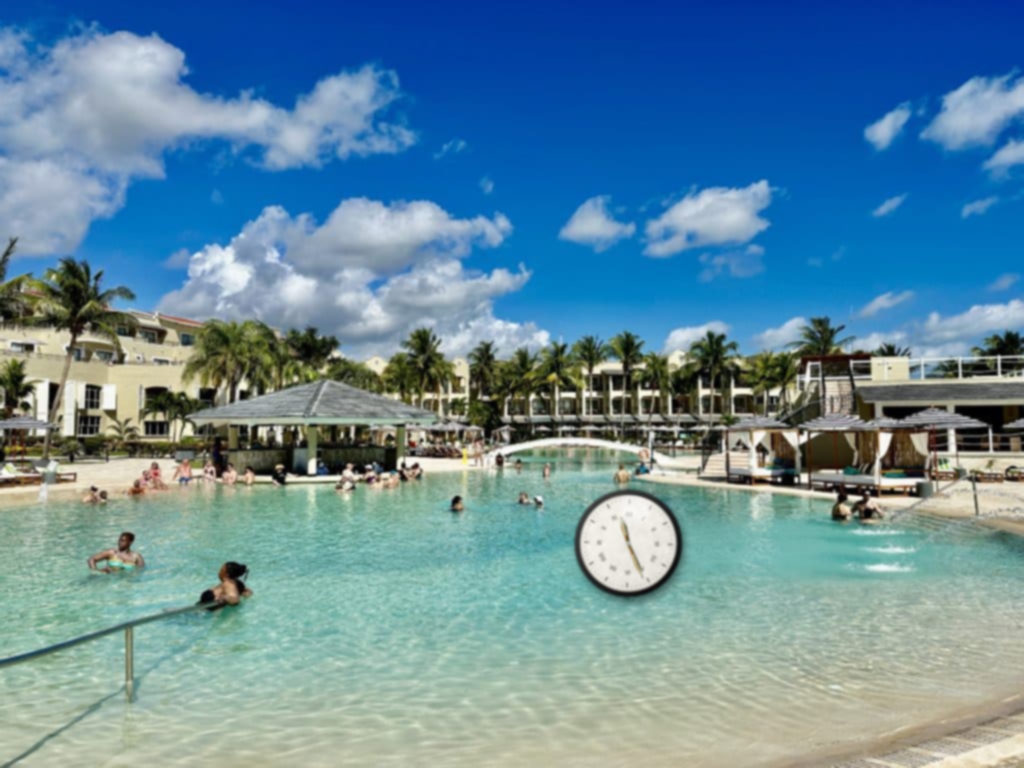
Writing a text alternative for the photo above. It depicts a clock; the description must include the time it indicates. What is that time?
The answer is 11:26
